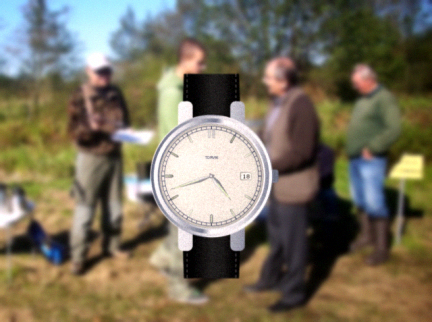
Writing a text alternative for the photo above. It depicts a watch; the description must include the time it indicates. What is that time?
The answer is 4:42
